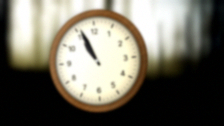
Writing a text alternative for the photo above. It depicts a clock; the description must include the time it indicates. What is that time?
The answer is 10:56
